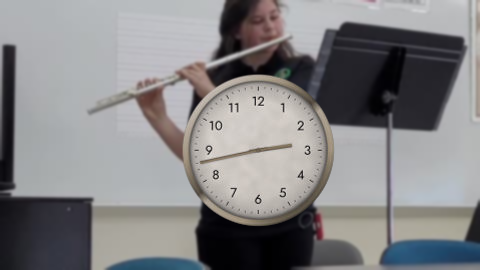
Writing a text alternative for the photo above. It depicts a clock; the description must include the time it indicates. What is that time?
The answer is 2:43
